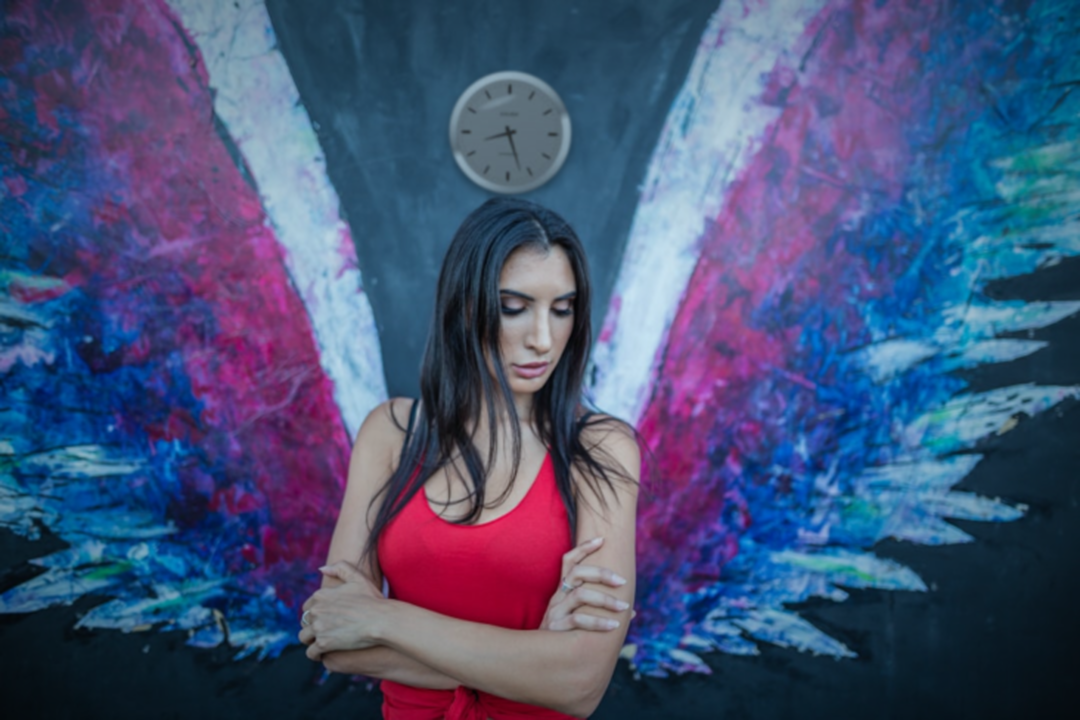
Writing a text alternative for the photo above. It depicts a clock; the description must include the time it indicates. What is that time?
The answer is 8:27
